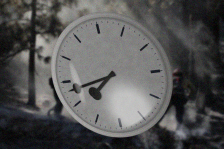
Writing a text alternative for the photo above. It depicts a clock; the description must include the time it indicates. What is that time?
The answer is 7:43
